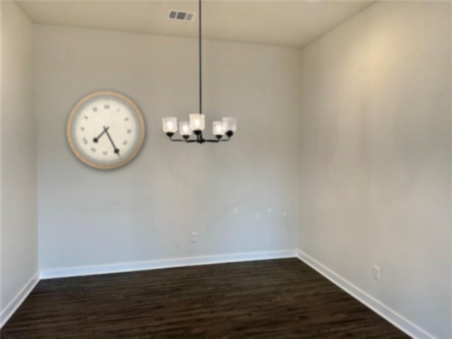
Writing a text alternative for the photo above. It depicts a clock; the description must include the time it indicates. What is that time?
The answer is 7:25
